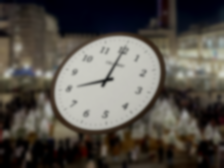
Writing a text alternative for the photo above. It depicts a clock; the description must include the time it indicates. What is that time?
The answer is 8:00
